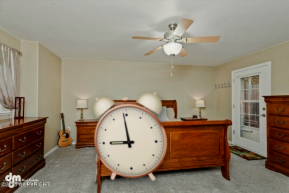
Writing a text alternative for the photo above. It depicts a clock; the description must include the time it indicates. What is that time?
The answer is 8:59
